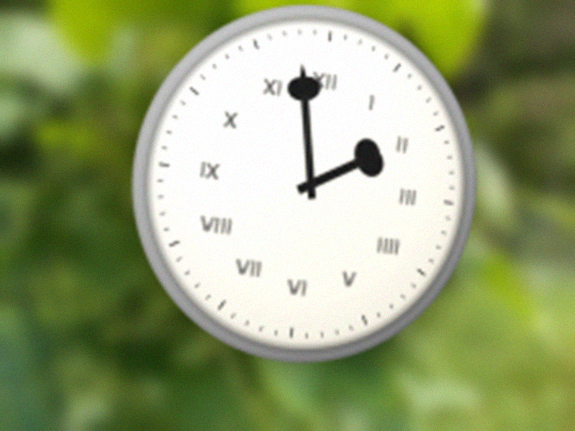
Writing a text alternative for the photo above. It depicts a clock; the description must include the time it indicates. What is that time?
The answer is 1:58
